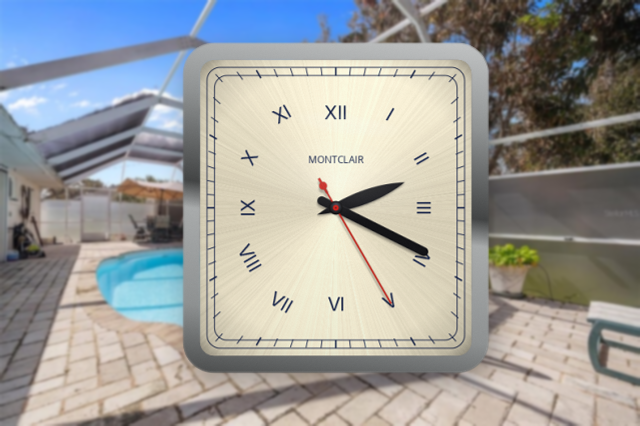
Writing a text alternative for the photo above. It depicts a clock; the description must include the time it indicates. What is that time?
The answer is 2:19:25
